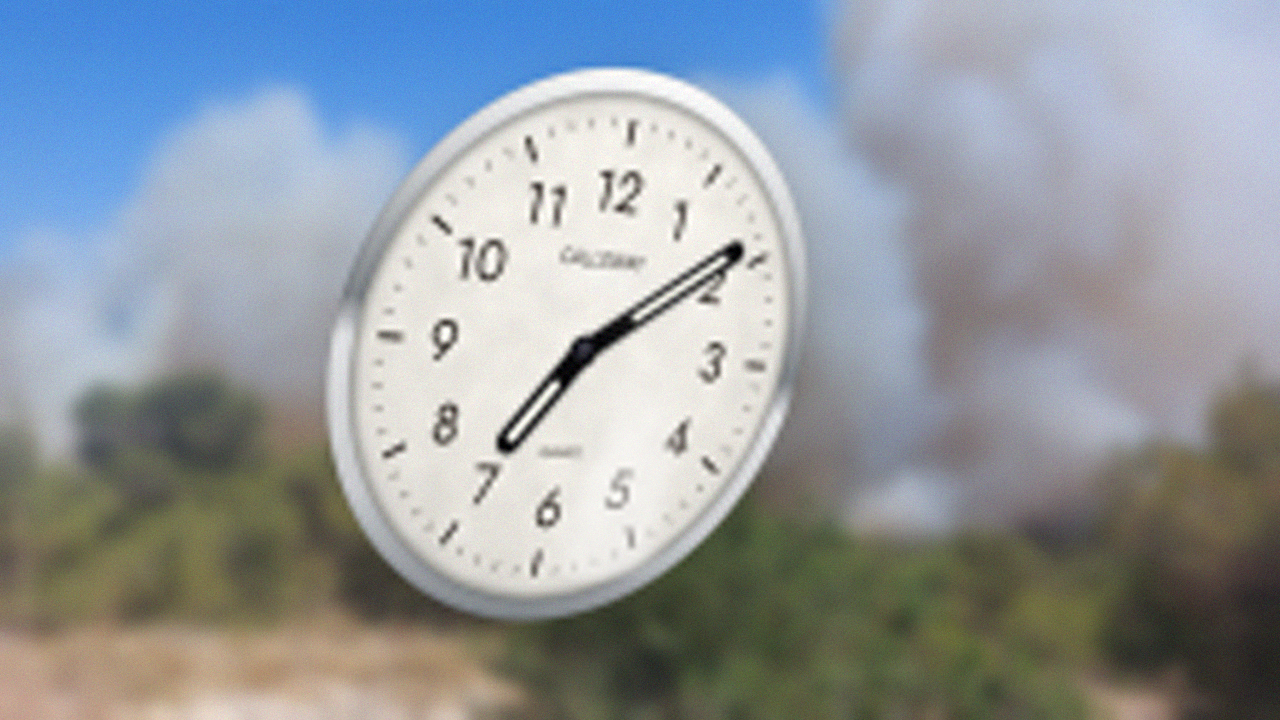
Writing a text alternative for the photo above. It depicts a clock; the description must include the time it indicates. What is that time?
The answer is 7:09
